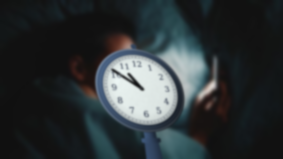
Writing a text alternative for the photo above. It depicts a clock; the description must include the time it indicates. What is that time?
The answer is 10:51
